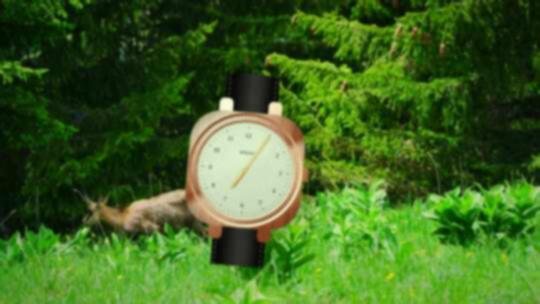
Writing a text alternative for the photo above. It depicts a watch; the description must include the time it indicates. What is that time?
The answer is 7:05
